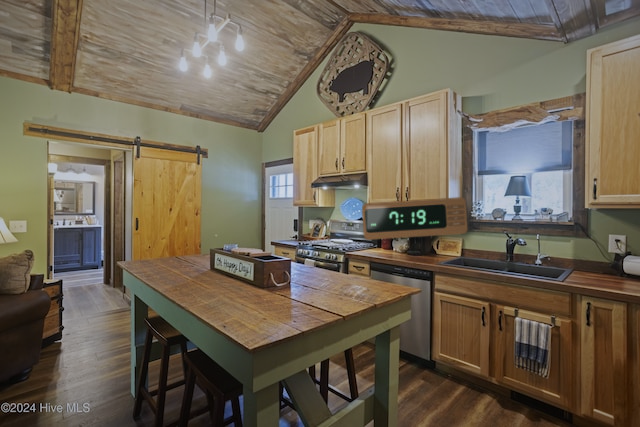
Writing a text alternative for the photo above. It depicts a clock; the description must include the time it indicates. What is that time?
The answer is 7:19
